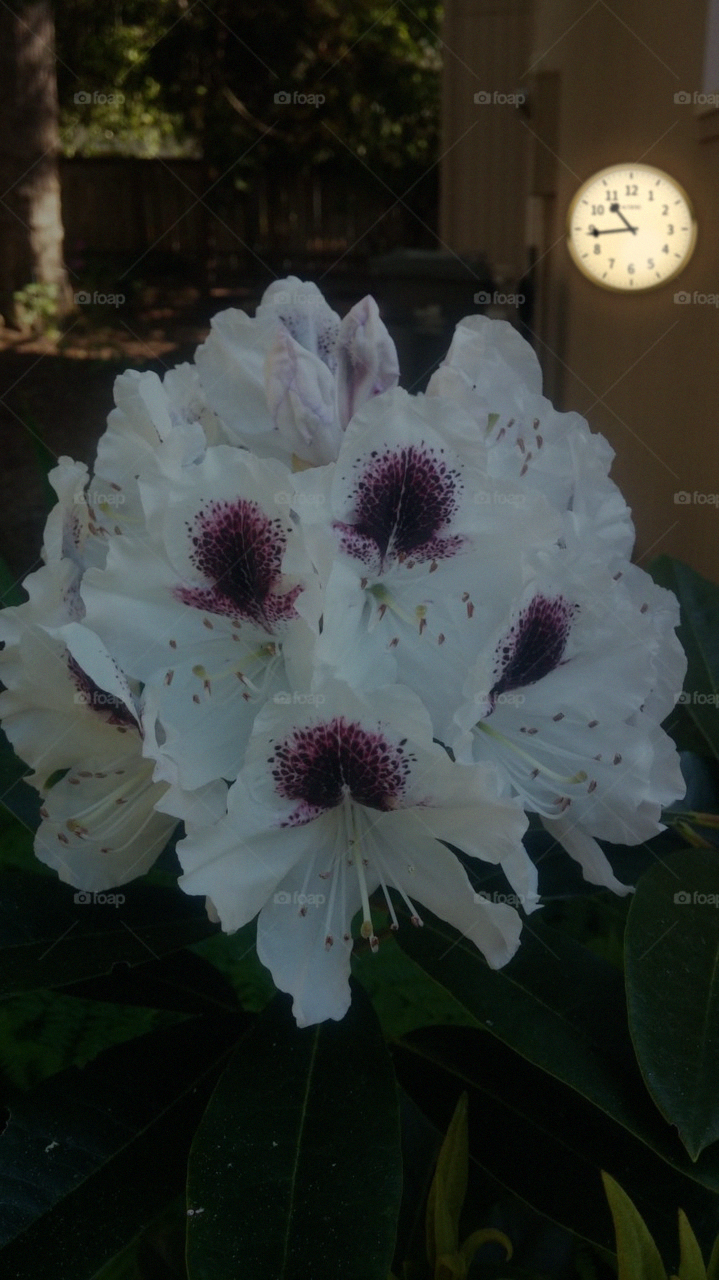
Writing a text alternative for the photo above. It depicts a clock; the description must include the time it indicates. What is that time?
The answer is 10:44
